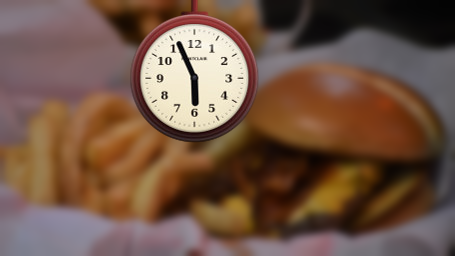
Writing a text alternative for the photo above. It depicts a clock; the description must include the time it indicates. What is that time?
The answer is 5:56
